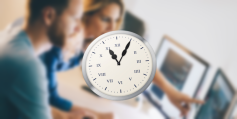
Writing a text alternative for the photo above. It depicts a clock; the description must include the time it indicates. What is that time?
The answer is 11:05
